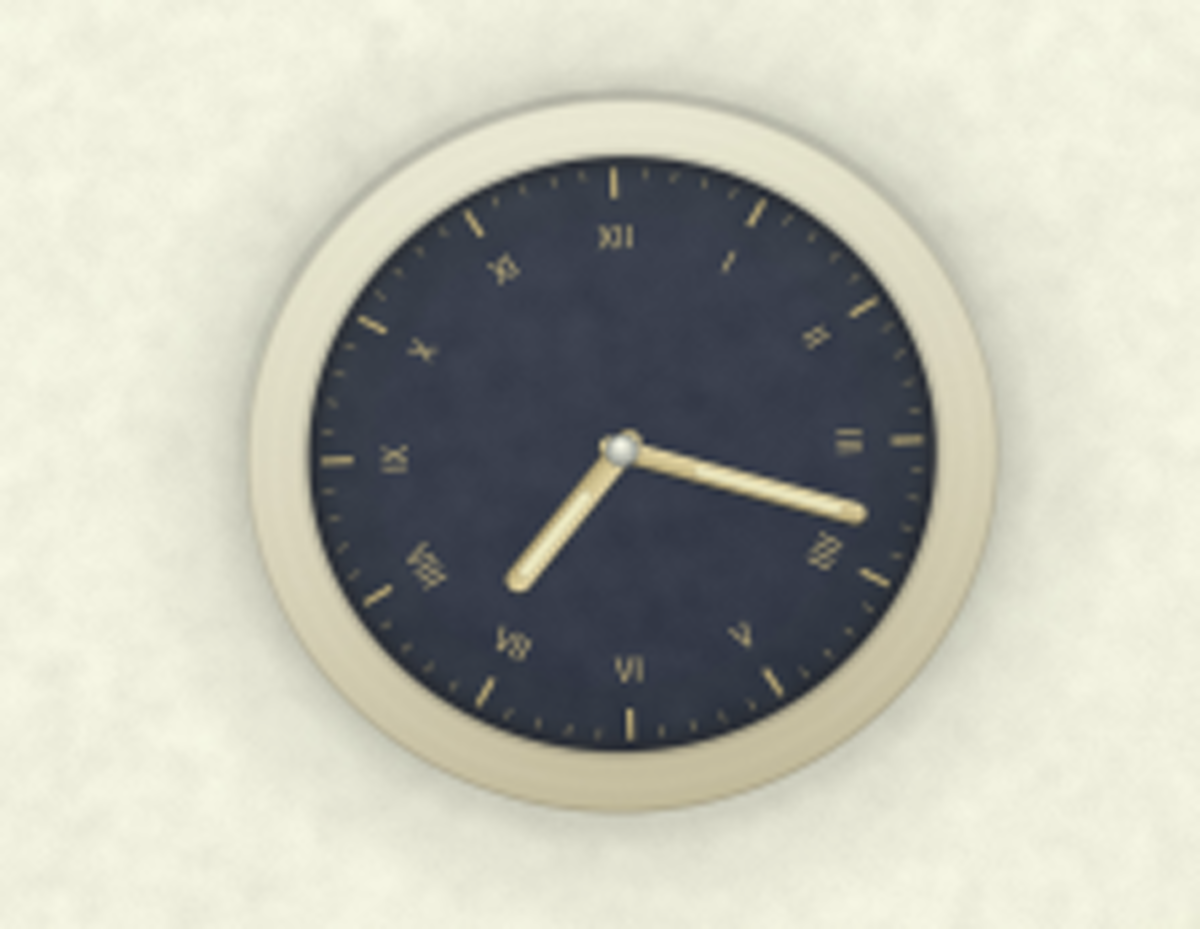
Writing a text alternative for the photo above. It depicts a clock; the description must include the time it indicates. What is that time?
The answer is 7:18
